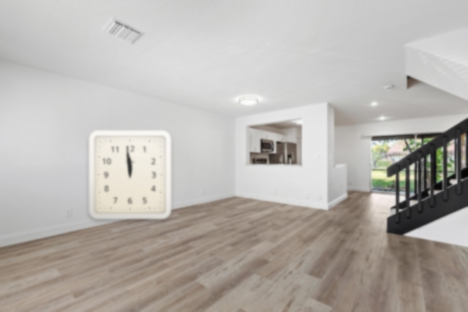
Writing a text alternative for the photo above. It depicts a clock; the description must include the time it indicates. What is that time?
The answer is 11:59
